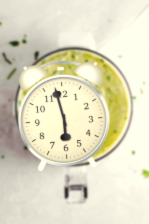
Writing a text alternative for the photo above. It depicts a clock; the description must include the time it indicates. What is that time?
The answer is 5:58
